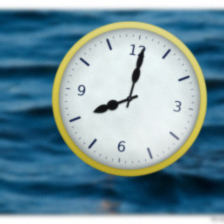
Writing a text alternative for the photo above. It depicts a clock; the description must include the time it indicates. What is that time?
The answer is 8:01
